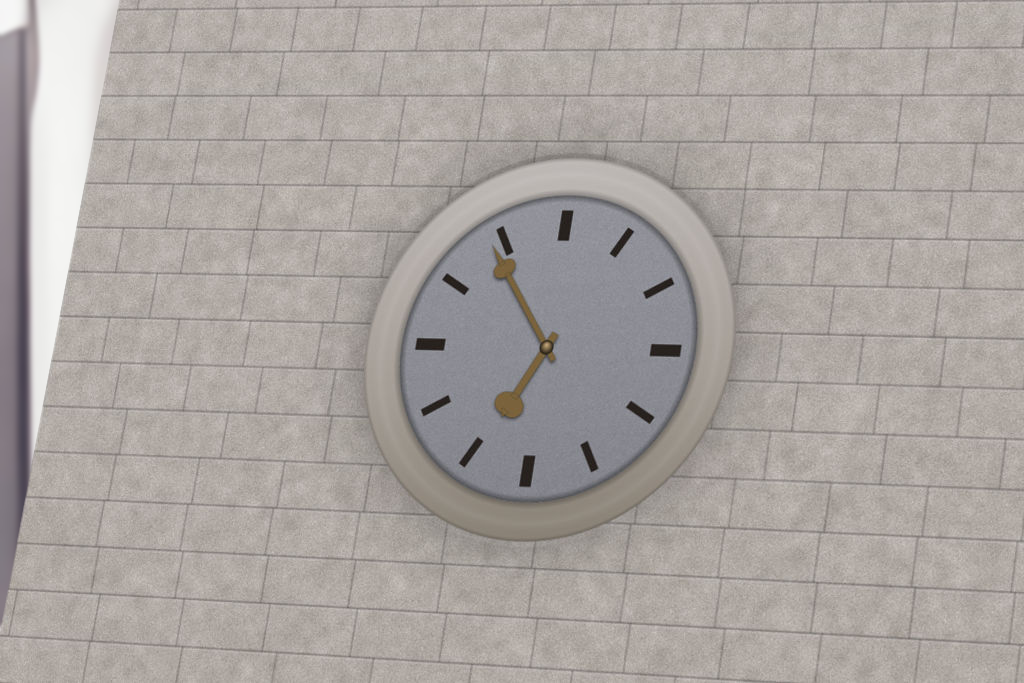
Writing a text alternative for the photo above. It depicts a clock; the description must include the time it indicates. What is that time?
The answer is 6:54
